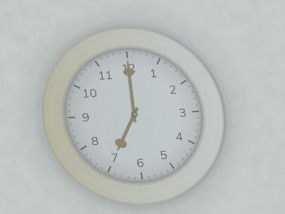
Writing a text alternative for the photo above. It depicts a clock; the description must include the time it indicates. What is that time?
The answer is 7:00
